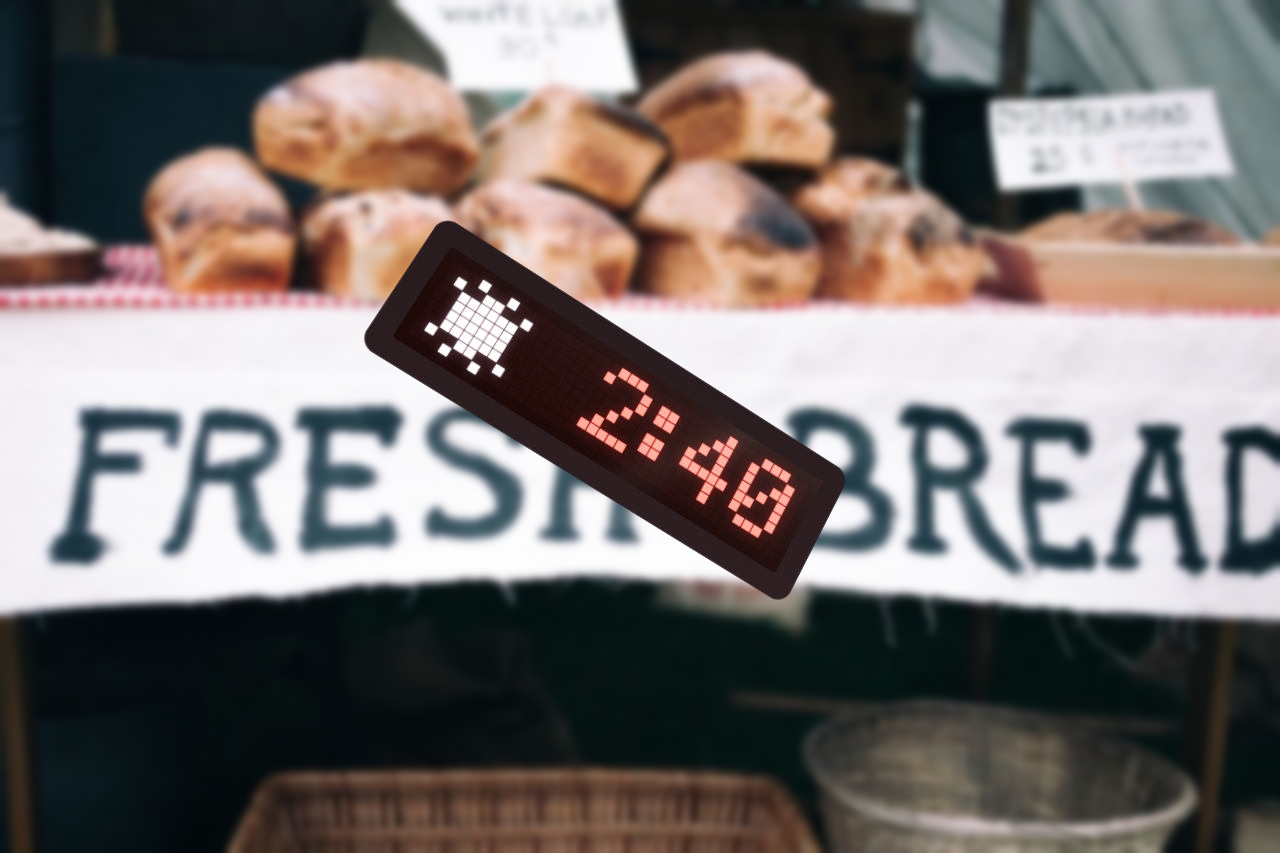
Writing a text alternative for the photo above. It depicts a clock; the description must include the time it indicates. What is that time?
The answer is 2:40
